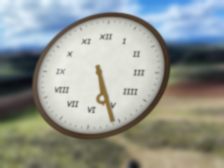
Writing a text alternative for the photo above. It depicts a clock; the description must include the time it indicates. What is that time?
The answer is 5:26
